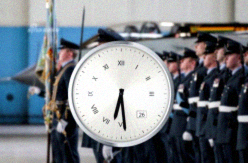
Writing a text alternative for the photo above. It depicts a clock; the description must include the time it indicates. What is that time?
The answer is 6:29
